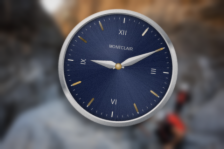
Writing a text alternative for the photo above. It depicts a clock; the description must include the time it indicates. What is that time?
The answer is 9:10
